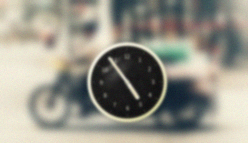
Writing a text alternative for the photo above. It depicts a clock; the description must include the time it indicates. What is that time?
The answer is 4:54
